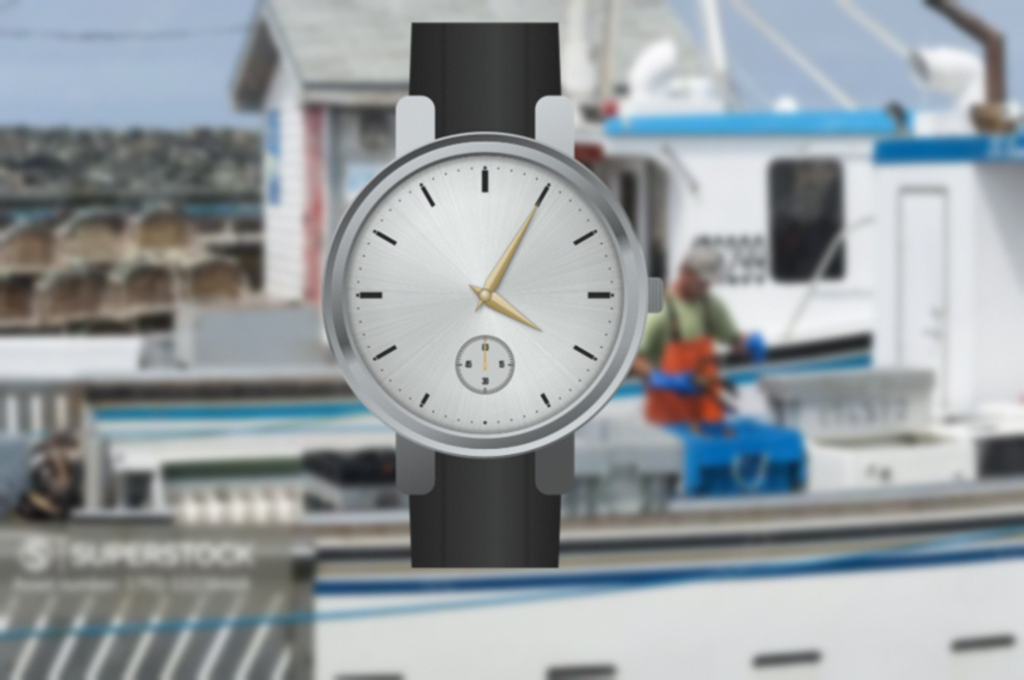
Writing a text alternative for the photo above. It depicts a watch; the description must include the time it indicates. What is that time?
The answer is 4:05
